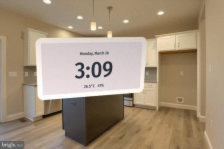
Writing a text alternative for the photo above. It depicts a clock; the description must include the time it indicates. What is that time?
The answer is 3:09
